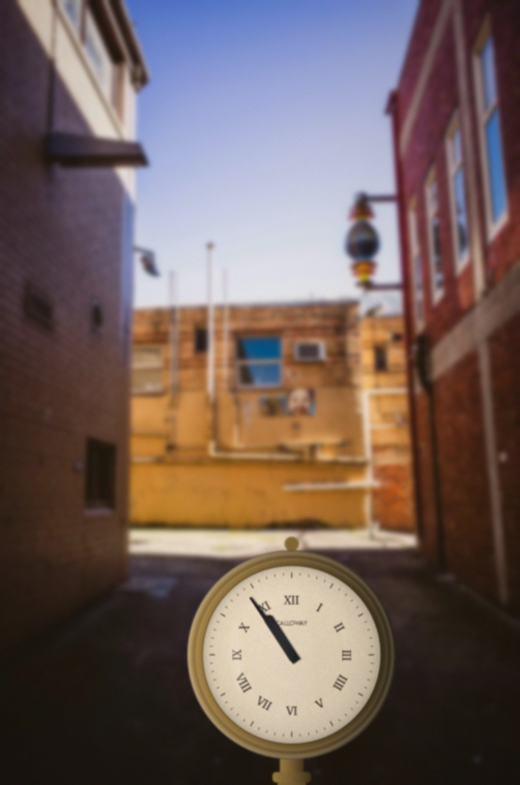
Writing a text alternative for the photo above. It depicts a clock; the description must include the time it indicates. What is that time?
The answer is 10:54
